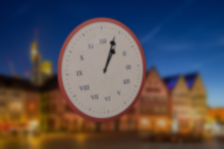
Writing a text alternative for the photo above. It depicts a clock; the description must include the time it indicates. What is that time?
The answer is 1:04
